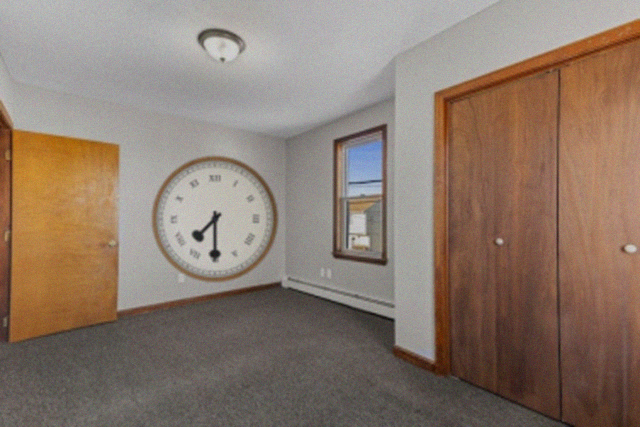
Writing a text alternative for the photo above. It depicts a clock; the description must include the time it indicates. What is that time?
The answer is 7:30
